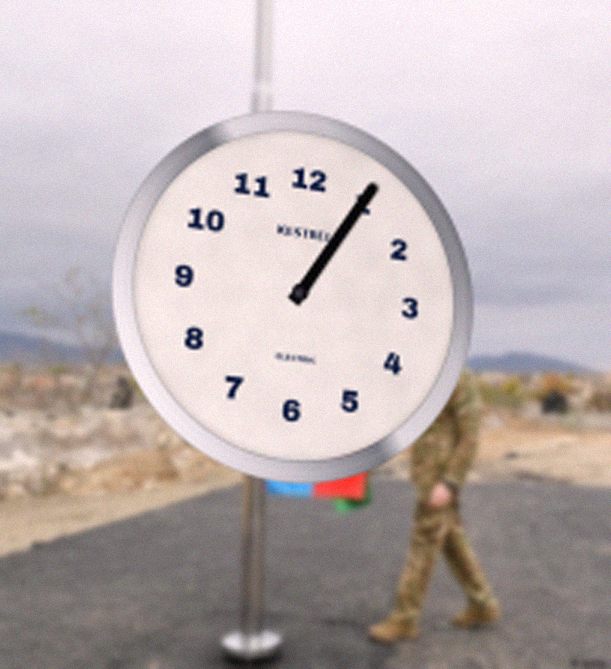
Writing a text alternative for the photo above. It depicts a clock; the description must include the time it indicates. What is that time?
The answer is 1:05
